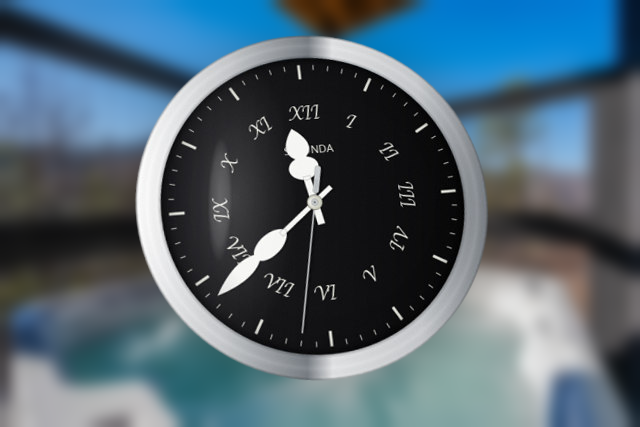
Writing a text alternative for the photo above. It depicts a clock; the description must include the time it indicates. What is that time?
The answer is 11:38:32
